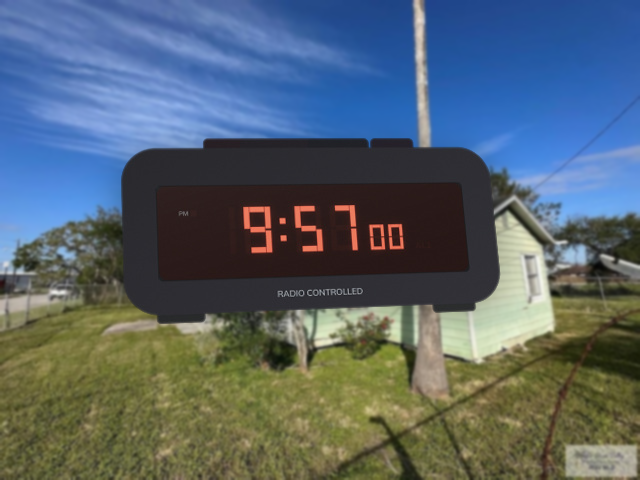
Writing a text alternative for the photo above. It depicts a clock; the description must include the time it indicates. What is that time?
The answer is 9:57:00
